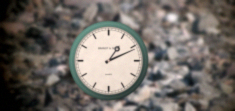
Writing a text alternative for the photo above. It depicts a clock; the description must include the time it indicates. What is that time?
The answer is 1:11
